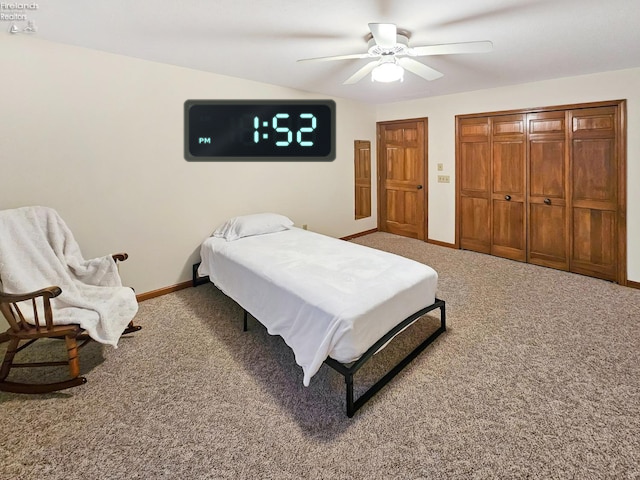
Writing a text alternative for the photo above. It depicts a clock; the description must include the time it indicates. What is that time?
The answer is 1:52
